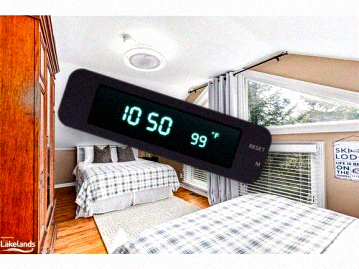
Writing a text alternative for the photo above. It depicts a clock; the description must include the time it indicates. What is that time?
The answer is 10:50
